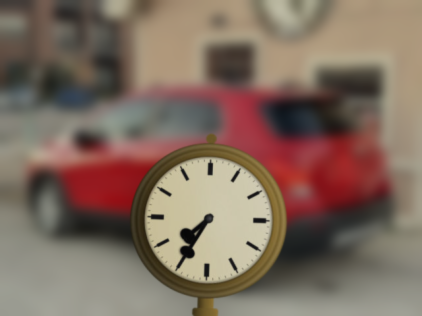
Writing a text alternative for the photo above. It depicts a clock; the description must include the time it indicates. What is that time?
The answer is 7:35
